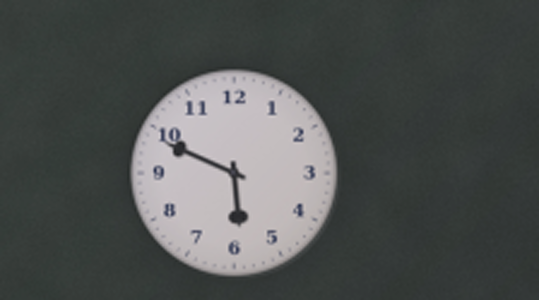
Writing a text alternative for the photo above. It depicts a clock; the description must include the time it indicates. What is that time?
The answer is 5:49
